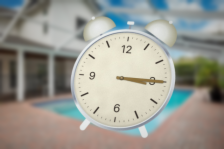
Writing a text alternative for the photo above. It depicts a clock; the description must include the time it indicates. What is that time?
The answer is 3:15
